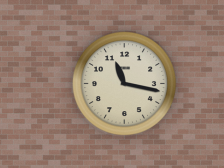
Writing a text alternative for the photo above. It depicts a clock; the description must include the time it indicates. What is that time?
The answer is 11:17
